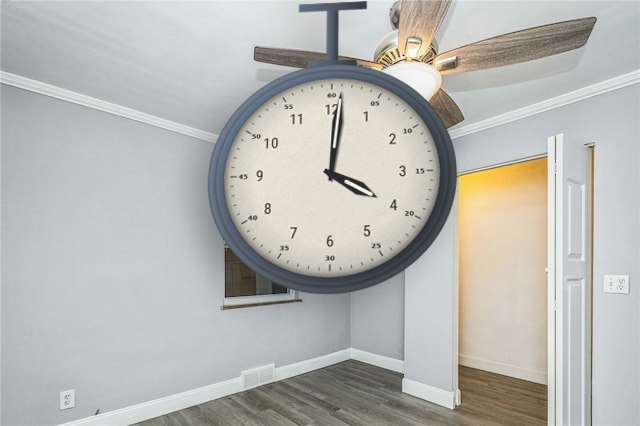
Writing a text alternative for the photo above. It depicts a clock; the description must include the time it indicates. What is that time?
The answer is 4:01
